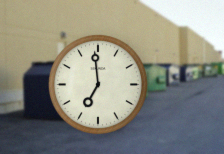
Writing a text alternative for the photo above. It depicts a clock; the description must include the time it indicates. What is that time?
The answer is 6:59
